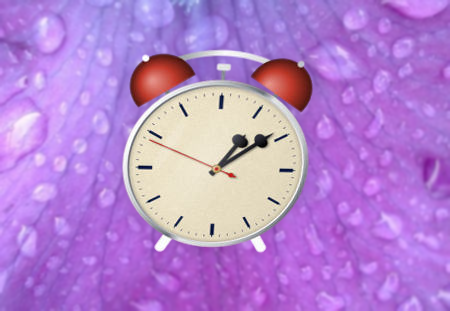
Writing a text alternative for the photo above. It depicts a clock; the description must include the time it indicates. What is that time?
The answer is 1:08:49
